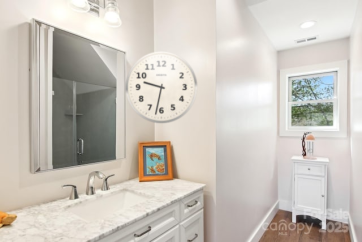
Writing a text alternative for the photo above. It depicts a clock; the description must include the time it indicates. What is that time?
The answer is 9:32
